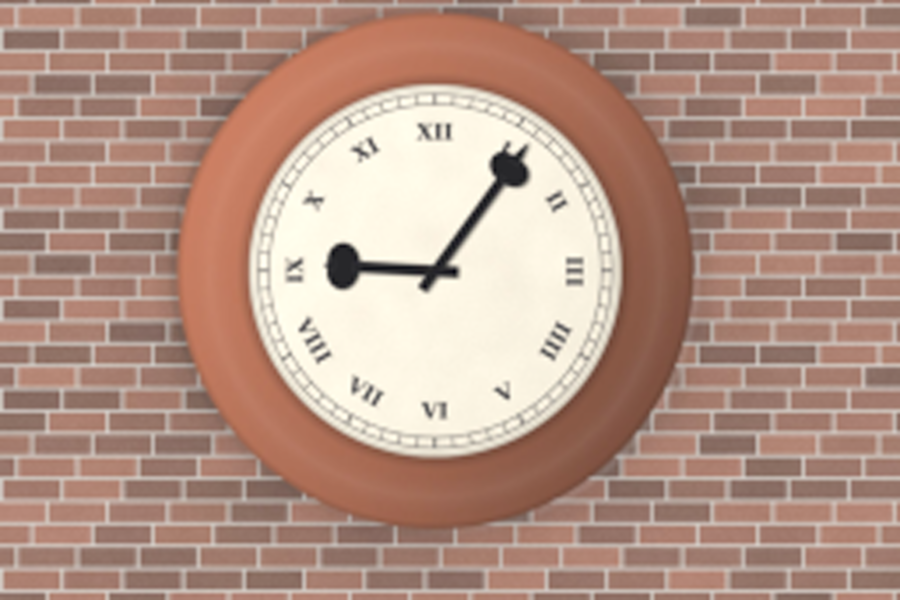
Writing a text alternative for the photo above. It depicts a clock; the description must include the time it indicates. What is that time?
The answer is 9:06
